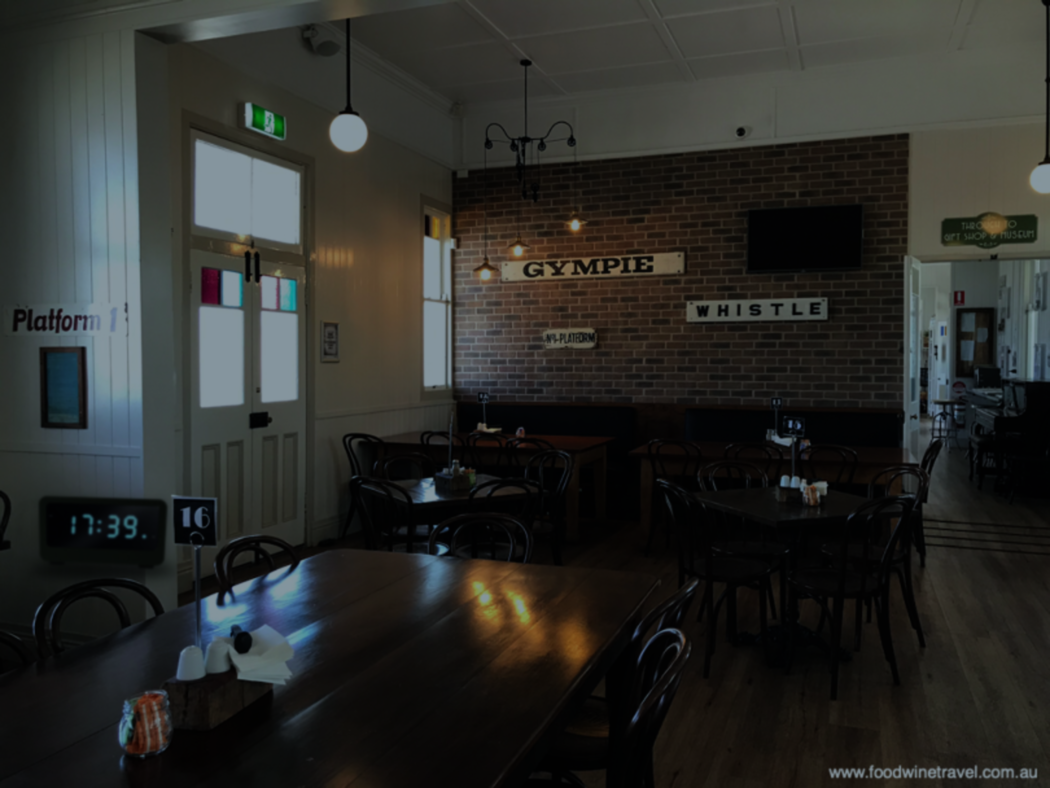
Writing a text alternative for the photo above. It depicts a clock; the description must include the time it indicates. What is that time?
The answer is 17:39
